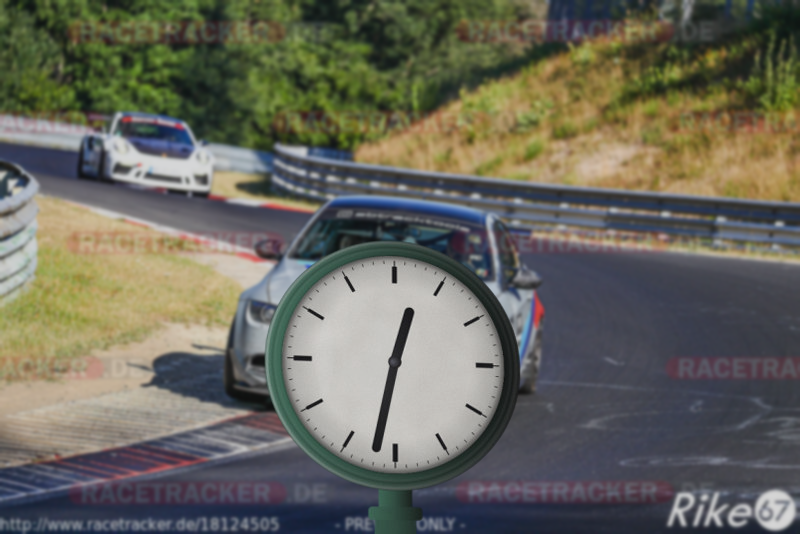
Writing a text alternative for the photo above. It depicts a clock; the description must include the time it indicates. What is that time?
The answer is 12:32
